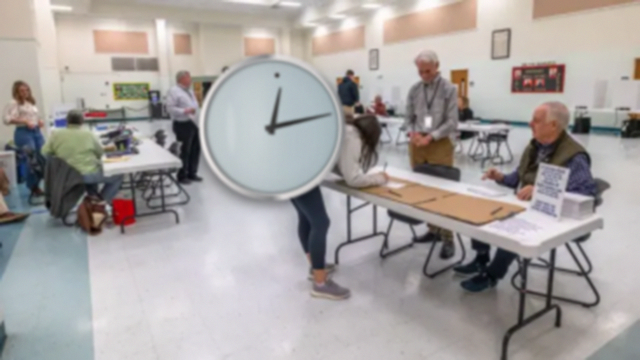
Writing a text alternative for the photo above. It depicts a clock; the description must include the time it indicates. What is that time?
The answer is 12:12
